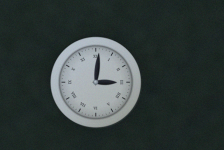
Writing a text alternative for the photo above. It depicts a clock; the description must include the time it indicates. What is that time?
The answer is 3:01
